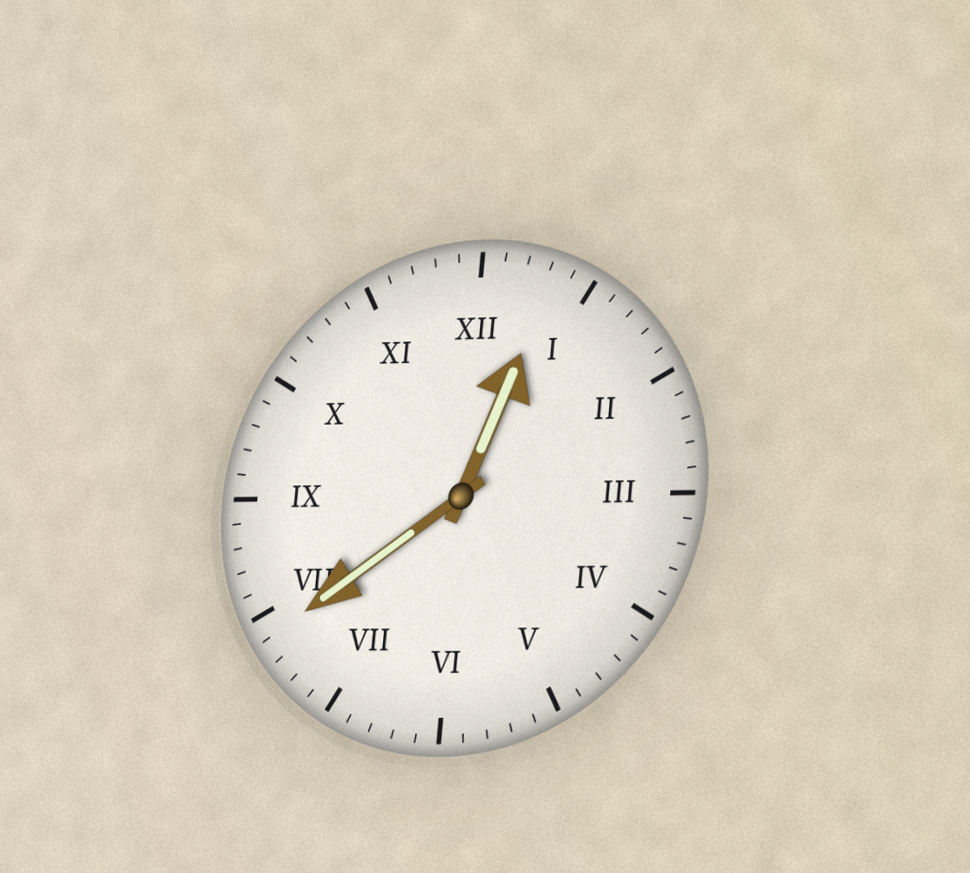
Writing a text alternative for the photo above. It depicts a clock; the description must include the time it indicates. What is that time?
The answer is 12:39
